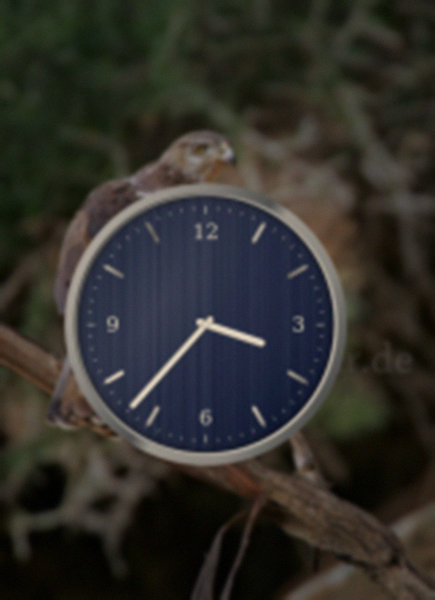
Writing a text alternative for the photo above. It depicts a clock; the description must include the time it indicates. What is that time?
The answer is 3:37
